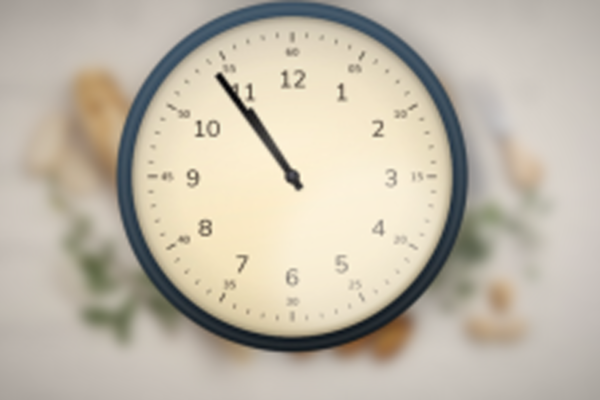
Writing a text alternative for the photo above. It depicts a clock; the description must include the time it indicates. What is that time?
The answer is 10:54
